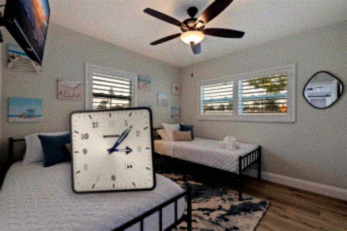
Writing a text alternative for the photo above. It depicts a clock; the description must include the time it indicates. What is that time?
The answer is 3:07
